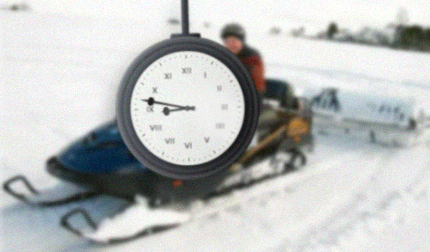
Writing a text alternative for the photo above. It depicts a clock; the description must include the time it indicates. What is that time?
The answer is 8:47
